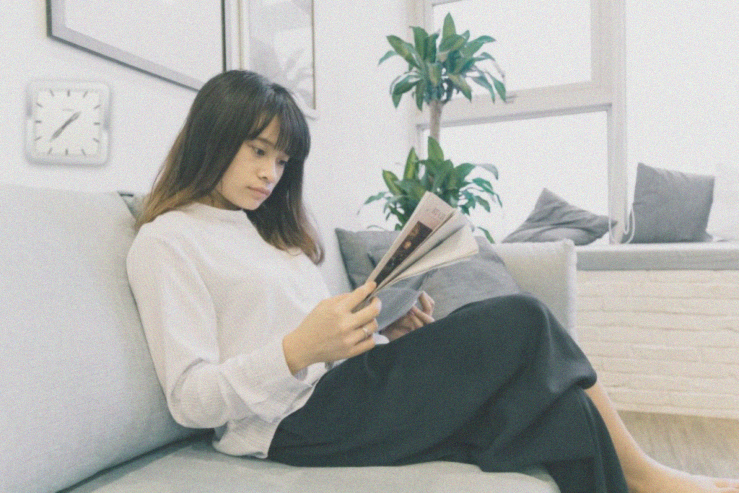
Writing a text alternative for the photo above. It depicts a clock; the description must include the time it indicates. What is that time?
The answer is 1:37
